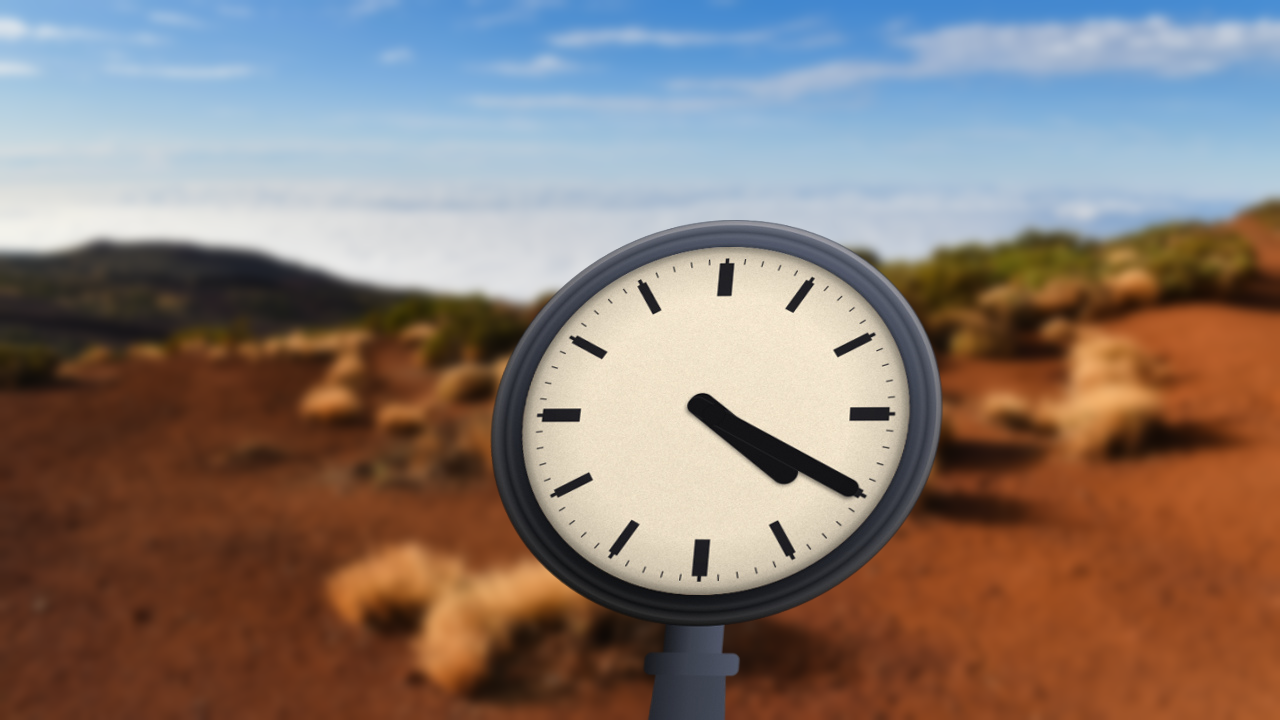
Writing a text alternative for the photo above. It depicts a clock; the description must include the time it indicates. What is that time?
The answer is 4:20
